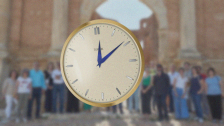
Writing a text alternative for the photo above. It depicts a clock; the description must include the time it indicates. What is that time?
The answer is 12:09
